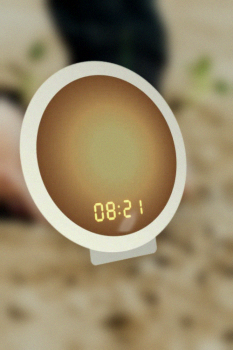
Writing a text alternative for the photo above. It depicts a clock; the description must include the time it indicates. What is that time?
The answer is 8:21
